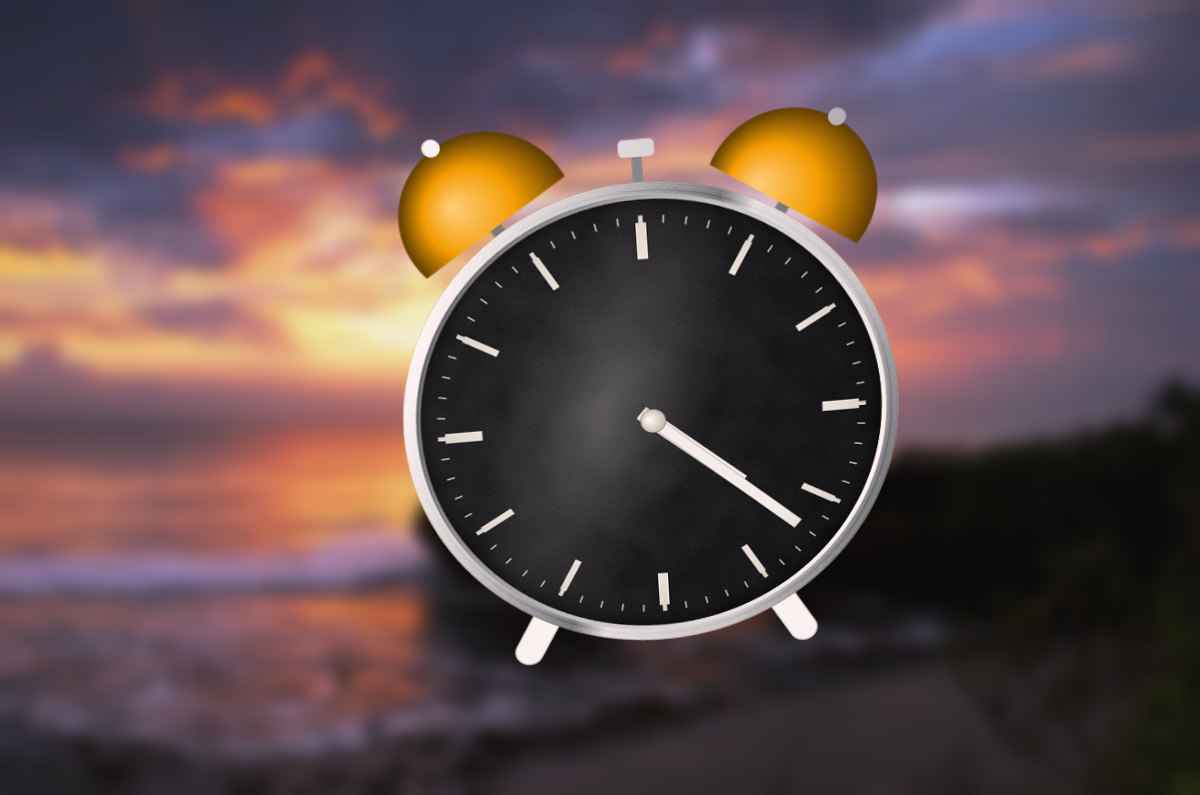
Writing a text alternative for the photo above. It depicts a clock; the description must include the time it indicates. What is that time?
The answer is 4:22
